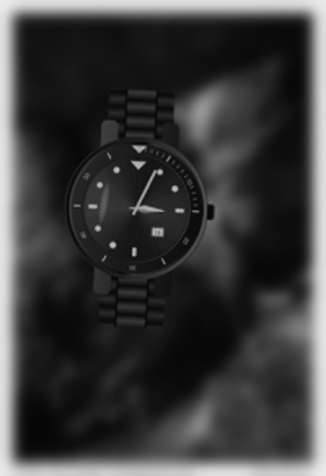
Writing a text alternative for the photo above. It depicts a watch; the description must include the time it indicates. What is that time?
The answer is 3:04
